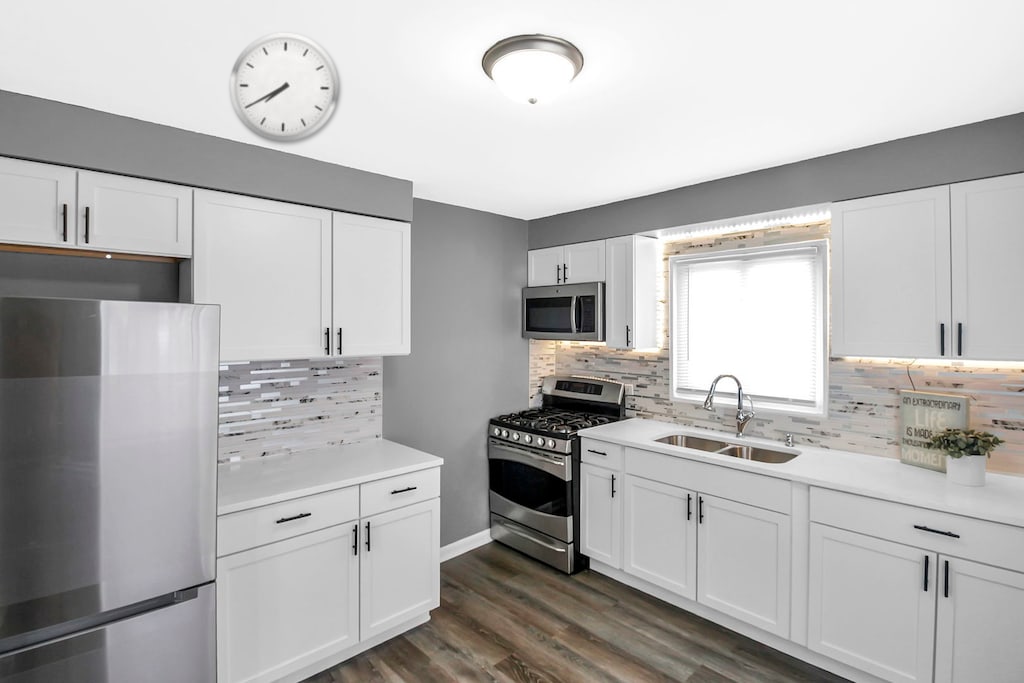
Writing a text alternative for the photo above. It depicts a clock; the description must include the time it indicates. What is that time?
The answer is 7:40
